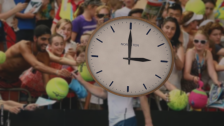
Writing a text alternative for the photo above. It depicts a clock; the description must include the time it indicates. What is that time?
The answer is 3:00
